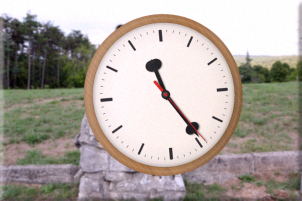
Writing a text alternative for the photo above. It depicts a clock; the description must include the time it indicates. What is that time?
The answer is 11:24:24
